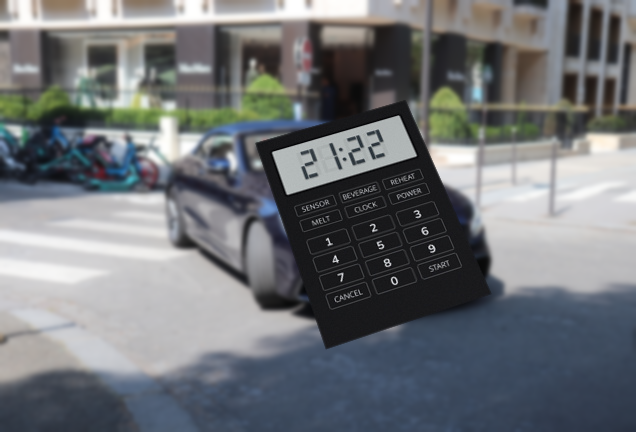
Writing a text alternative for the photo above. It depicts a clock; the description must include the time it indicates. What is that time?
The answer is 21:22
